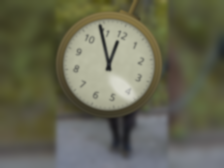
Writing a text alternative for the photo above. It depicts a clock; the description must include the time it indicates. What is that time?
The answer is 11:54
